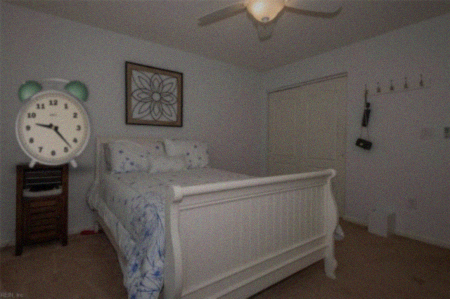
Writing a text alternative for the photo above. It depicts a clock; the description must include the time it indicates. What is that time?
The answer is 9:23
